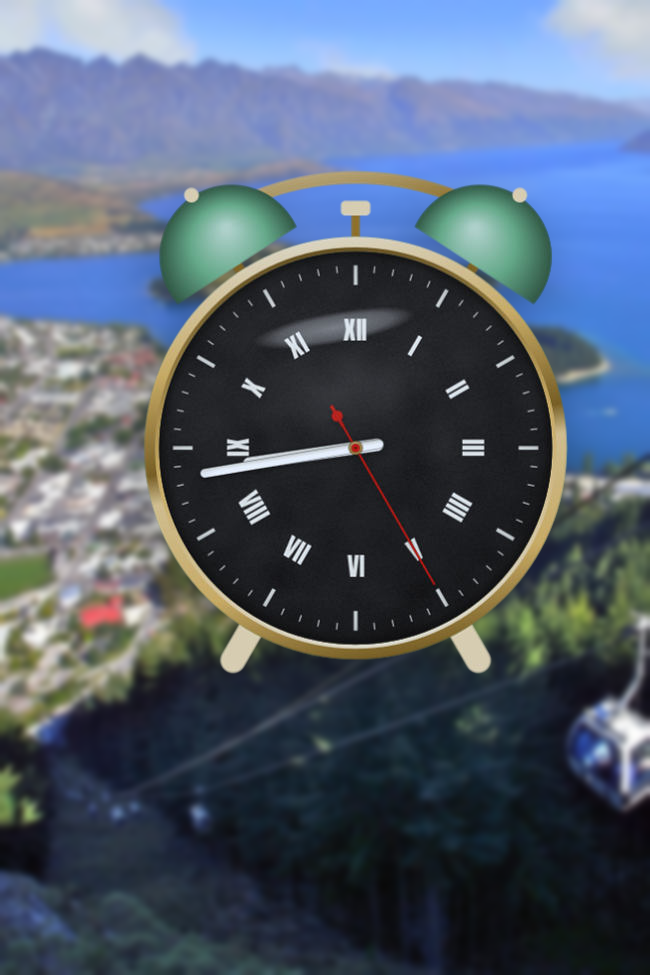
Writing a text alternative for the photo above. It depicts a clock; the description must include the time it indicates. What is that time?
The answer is 8:43:25
